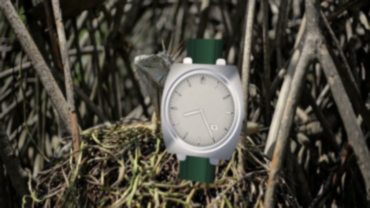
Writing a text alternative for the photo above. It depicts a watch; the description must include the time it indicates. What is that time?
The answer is 8:25
